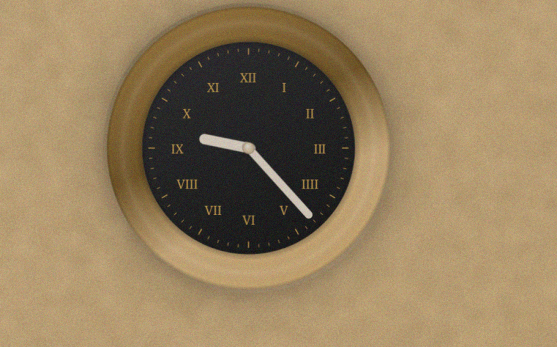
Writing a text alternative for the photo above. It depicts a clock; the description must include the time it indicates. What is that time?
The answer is 9:23
